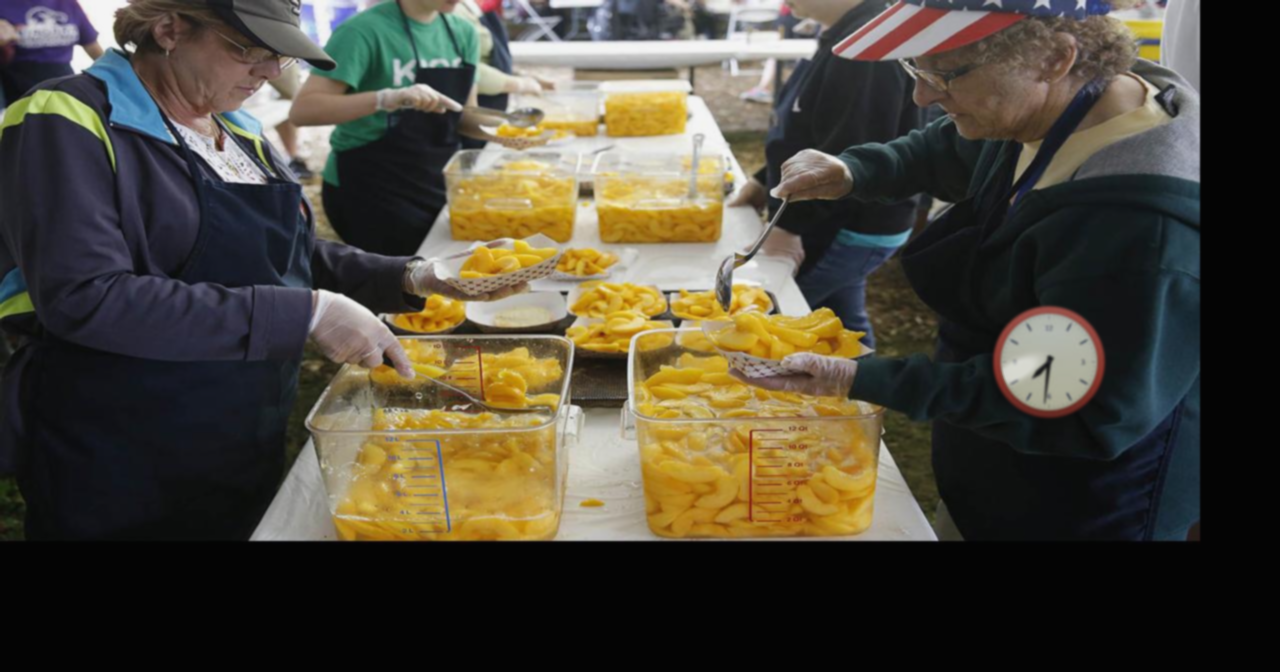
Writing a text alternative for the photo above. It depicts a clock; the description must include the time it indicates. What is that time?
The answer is 7:31
